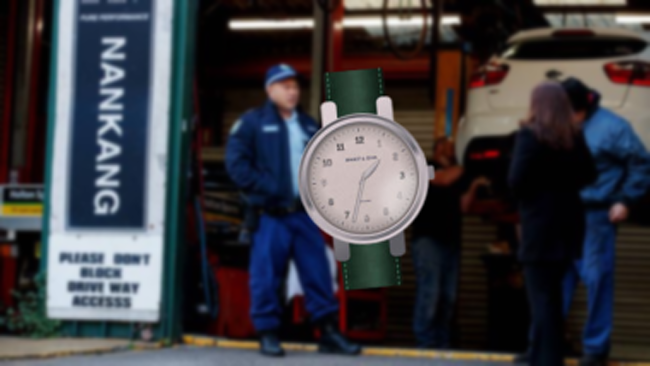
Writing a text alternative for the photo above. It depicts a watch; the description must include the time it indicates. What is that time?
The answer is 1:33
